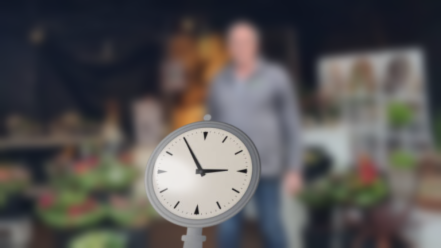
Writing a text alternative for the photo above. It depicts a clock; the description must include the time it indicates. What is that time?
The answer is 2:55
